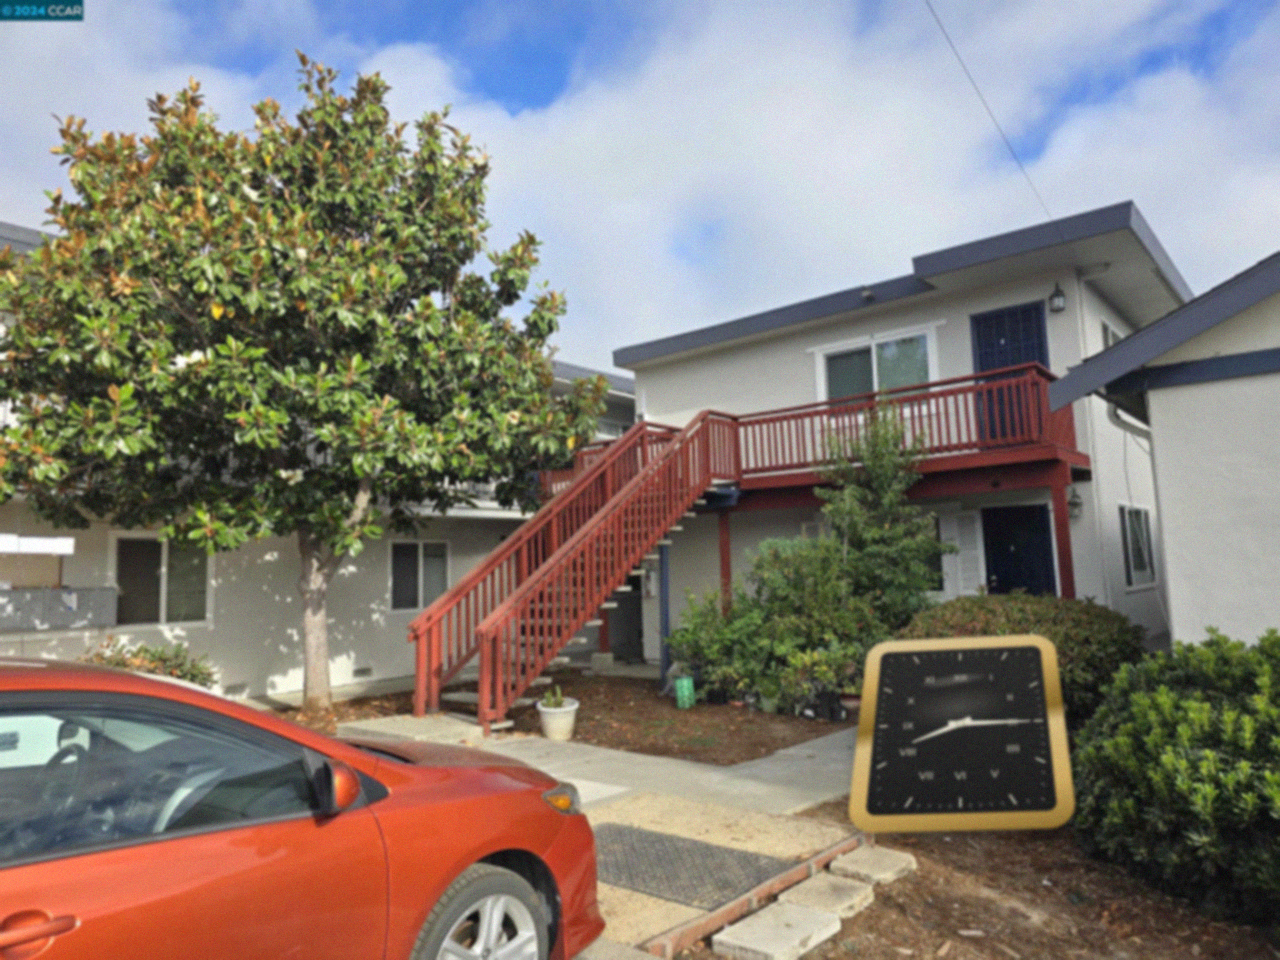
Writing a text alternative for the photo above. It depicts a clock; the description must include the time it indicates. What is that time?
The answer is 8:15
